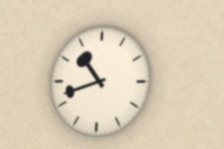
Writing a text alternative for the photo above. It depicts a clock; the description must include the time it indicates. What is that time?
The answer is 10:42
